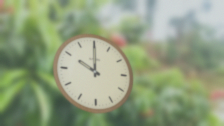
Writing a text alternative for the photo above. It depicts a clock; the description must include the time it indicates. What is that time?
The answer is 10:00
